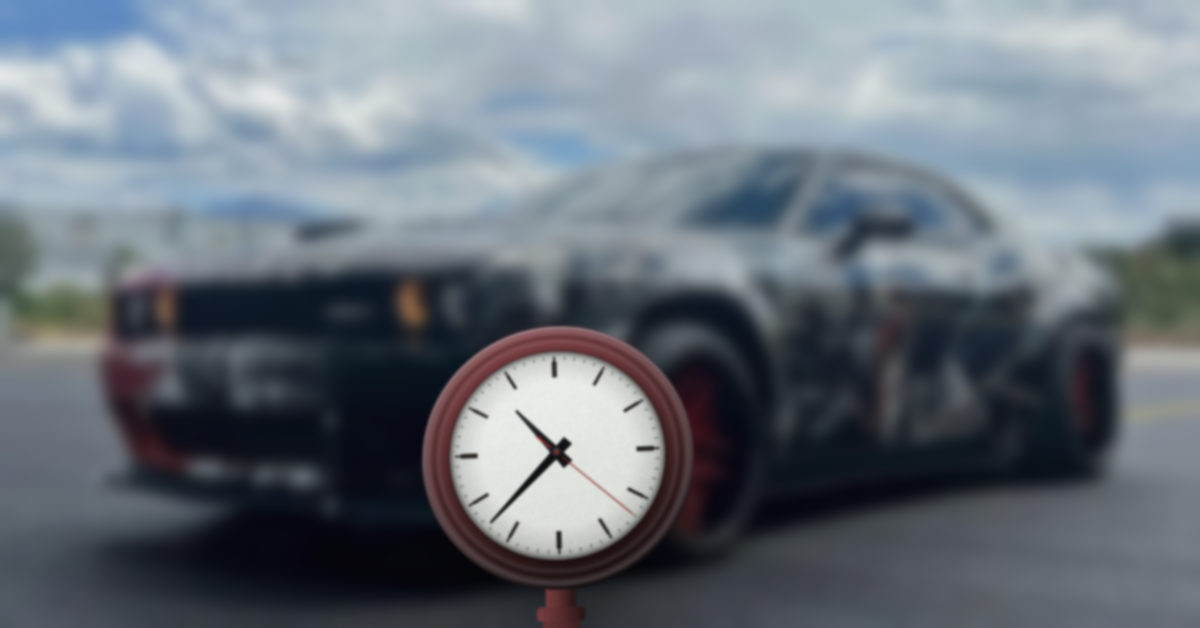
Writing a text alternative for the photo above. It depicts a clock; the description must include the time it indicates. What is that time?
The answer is 10:37:22
